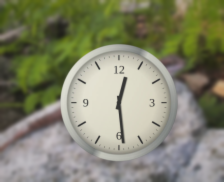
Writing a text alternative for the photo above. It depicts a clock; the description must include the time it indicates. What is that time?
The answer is 12:29
